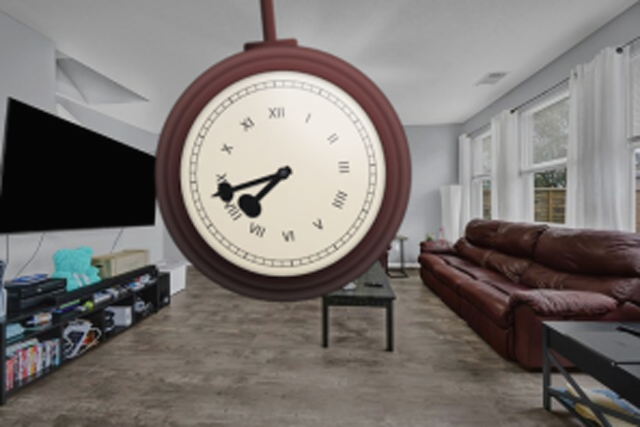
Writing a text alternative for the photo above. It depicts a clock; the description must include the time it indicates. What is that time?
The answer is 7:43
